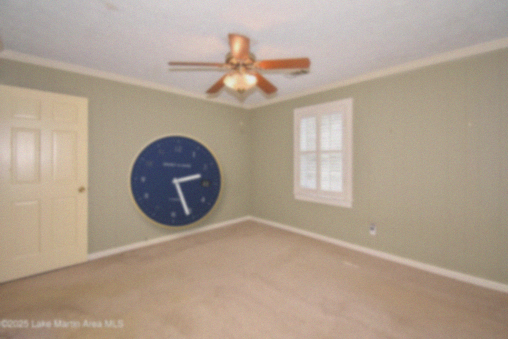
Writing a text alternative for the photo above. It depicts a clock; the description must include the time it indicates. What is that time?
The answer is 2:26
